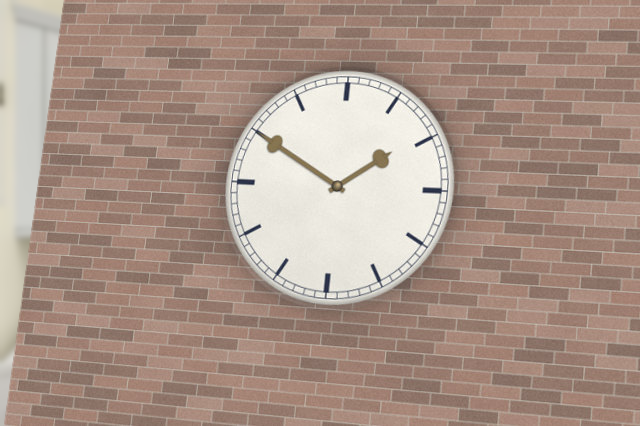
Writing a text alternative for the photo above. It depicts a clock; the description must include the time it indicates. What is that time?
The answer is 1:50
